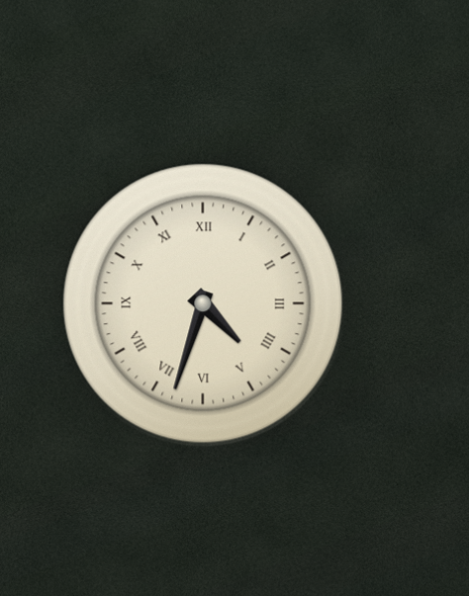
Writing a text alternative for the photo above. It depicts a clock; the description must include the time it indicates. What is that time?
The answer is 4:33
